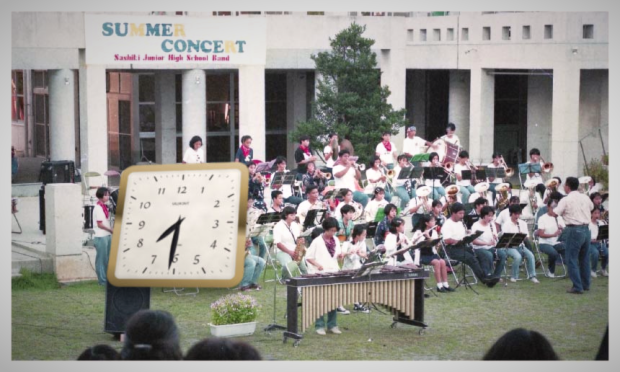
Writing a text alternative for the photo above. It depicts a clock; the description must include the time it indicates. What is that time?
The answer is 7:31
